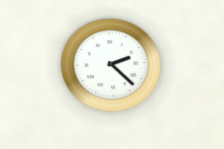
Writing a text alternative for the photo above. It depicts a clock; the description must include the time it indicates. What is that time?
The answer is 2:23
